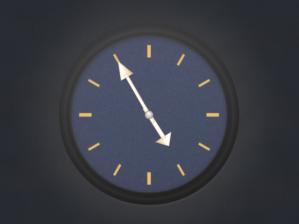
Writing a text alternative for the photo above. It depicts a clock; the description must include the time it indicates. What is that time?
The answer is 4:55
